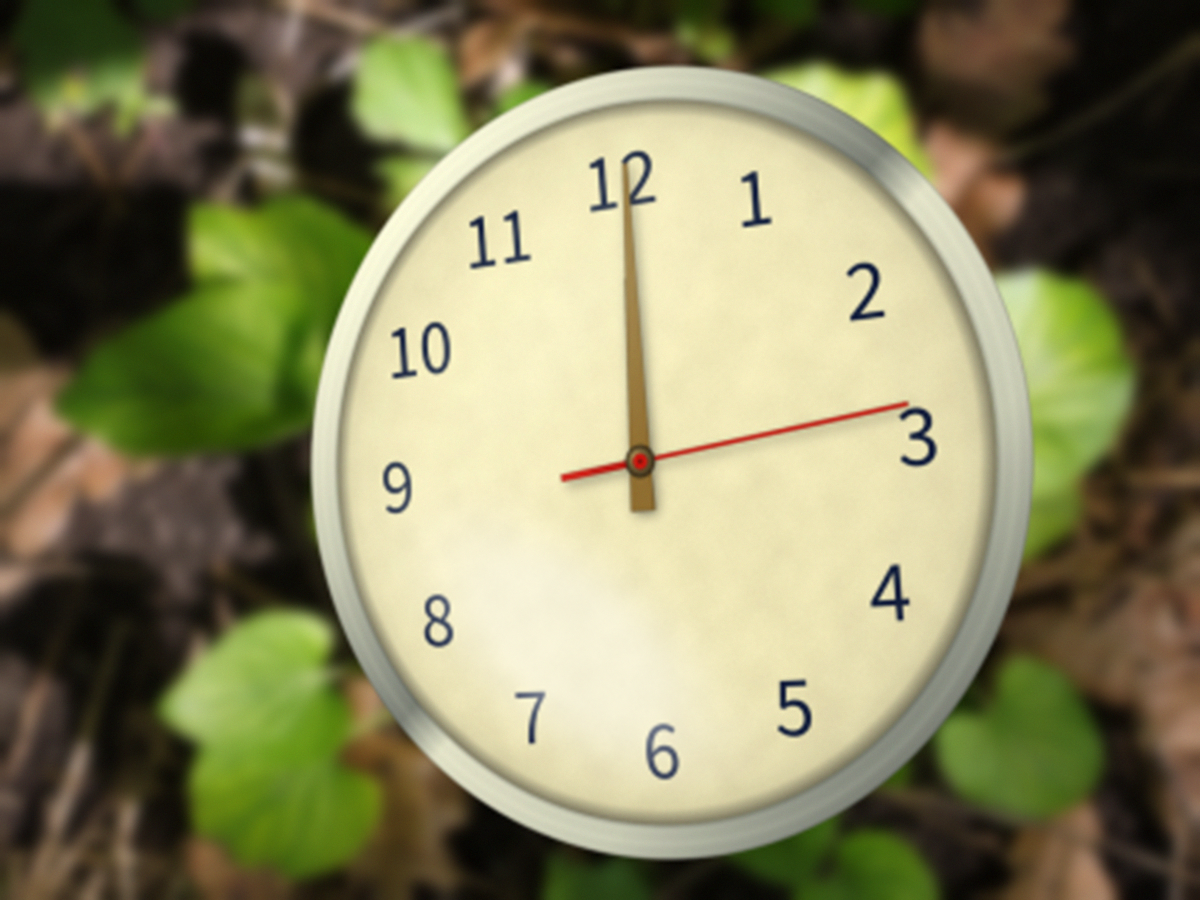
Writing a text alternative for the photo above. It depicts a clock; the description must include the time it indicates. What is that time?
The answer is 12:00:14
